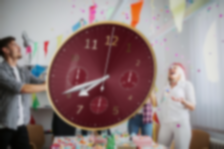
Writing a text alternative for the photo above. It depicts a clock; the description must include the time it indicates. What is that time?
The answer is 7:41
